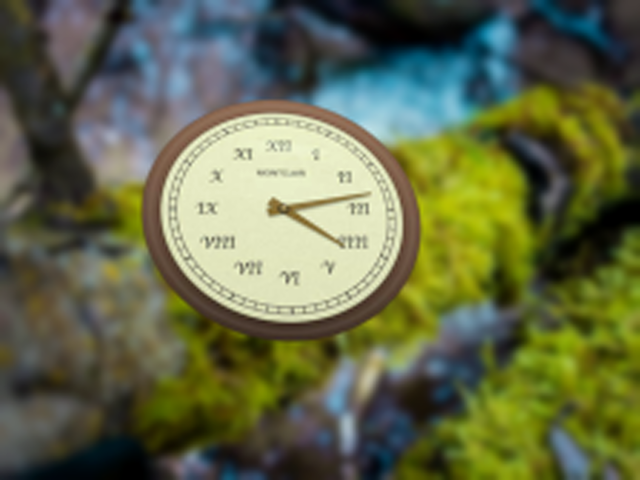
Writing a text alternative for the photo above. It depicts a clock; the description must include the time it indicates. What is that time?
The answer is 4:13
